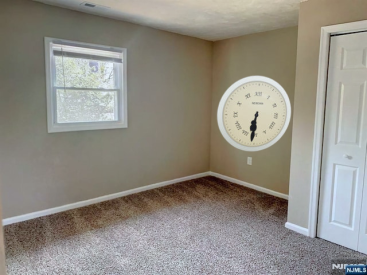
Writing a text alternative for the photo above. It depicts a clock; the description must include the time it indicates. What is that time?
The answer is 6:31
